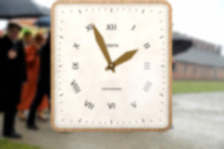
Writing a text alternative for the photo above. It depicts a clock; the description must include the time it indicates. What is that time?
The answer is 1:56
